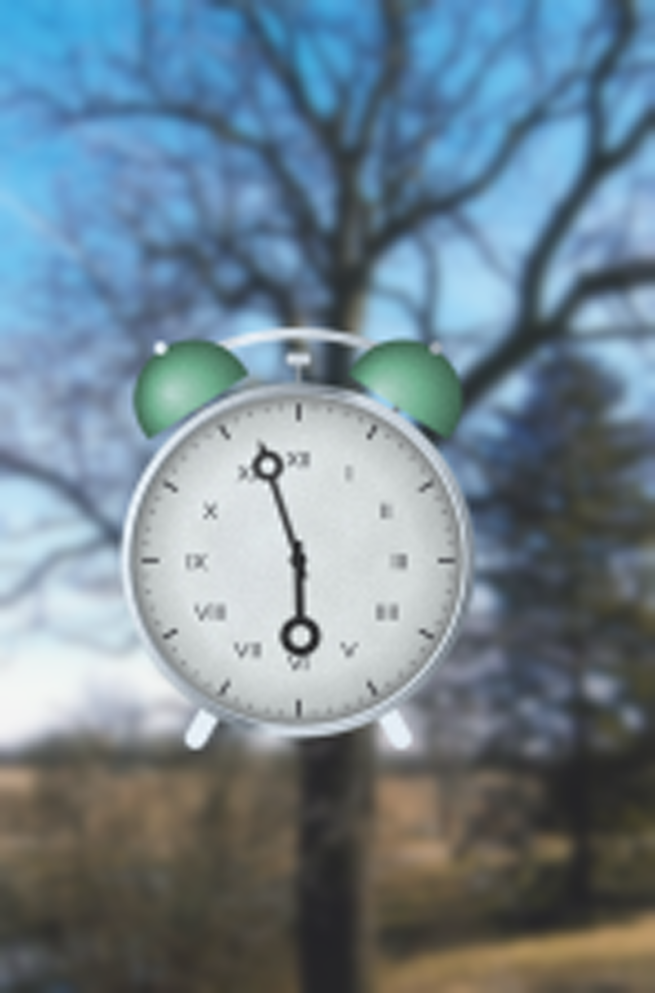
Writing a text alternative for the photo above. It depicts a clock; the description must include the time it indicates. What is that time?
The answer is 5:57
